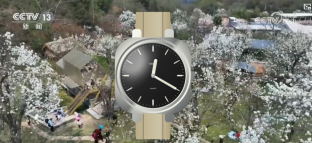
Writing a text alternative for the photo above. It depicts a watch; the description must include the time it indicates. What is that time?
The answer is 12:20
